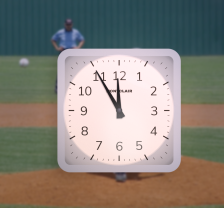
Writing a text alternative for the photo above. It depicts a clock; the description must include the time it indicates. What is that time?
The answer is 11:55
